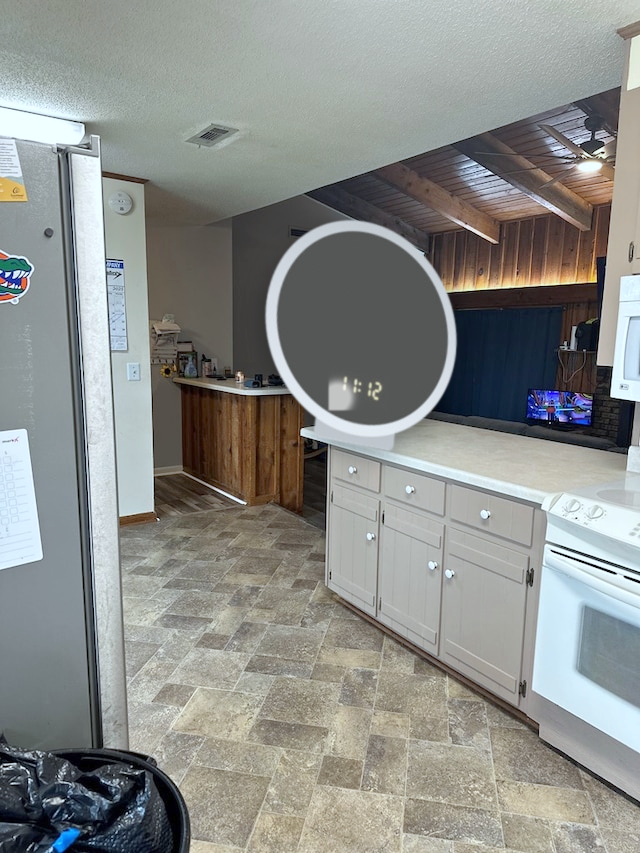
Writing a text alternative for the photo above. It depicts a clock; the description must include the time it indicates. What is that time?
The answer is 11:12
